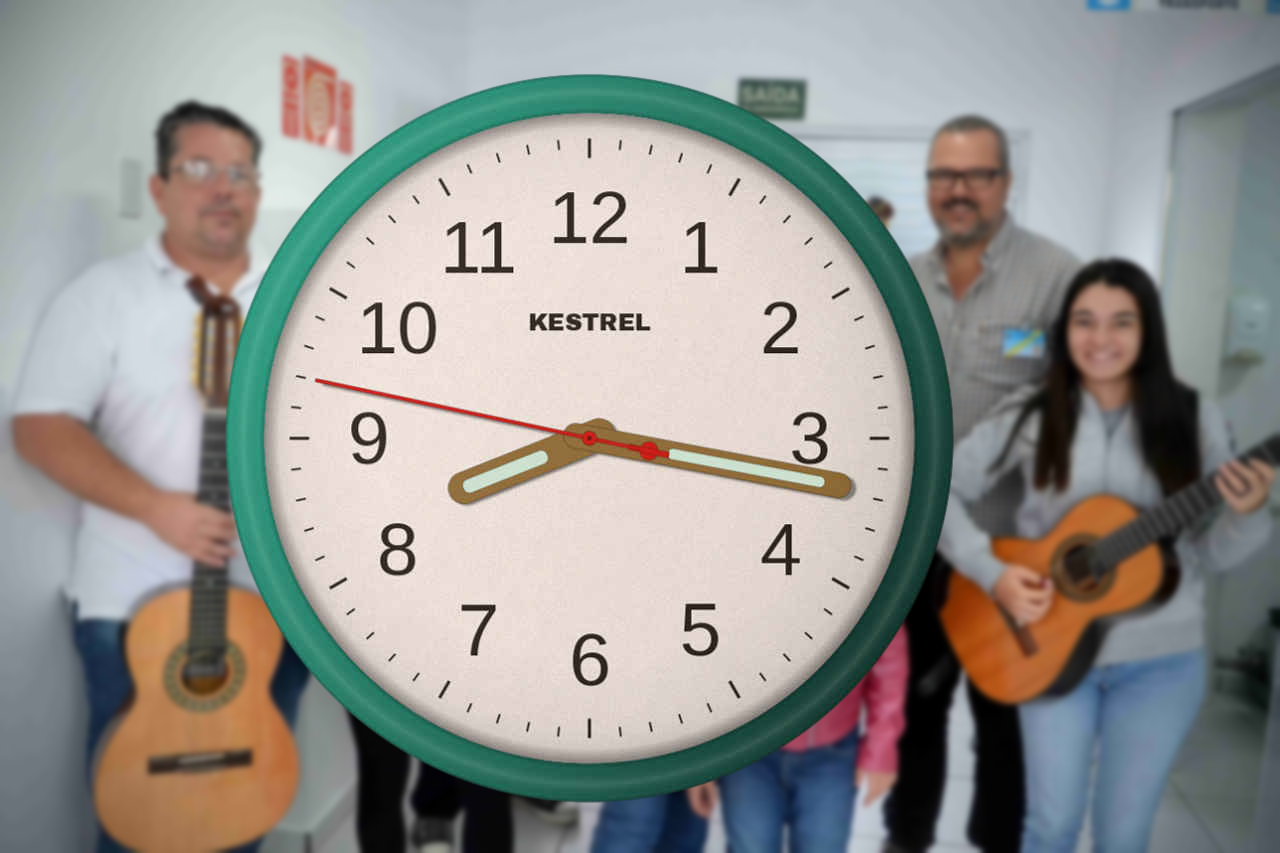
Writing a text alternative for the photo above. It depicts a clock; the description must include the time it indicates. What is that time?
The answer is 8:16:47
